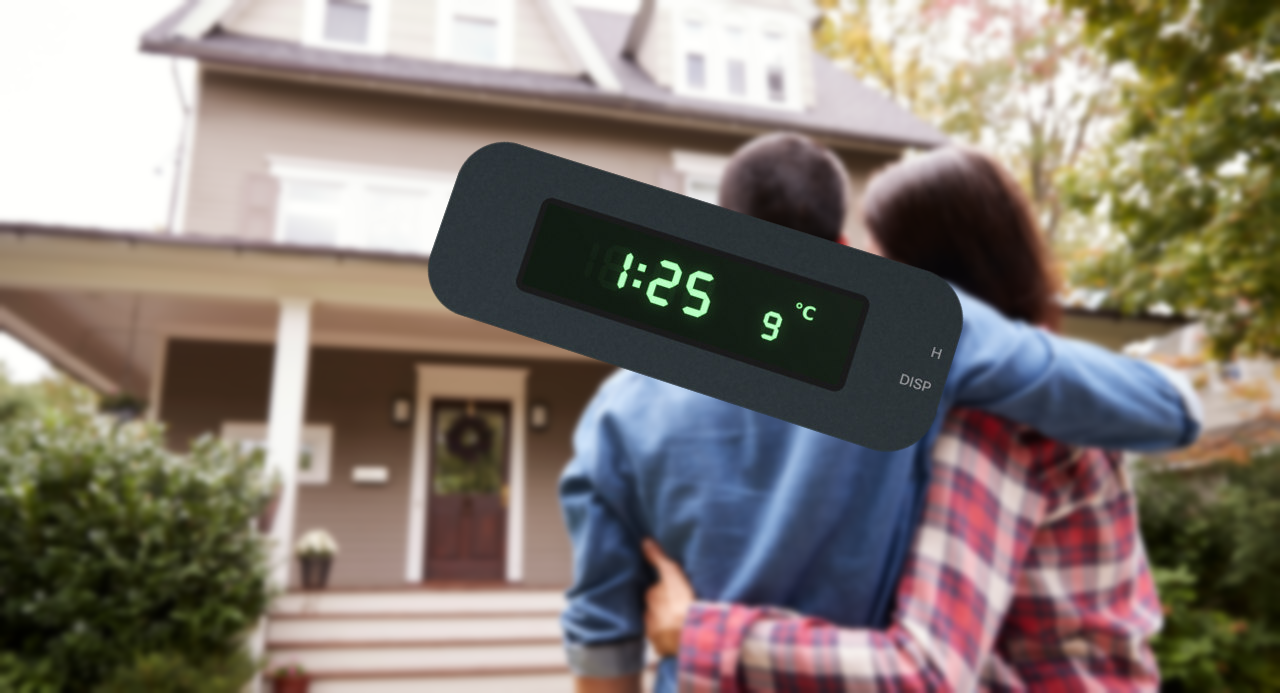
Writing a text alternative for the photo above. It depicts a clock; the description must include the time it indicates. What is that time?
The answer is 1:25
